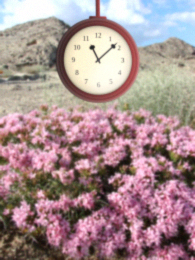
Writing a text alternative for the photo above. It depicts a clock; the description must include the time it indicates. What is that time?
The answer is 11:08
